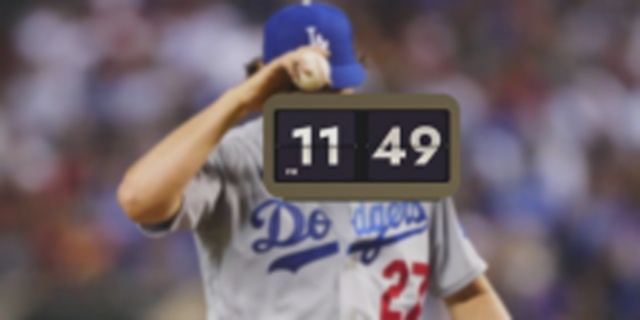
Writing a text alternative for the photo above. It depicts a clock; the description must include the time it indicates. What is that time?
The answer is 11:49
